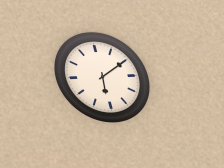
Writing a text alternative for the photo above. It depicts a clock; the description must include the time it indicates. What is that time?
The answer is 6:10
